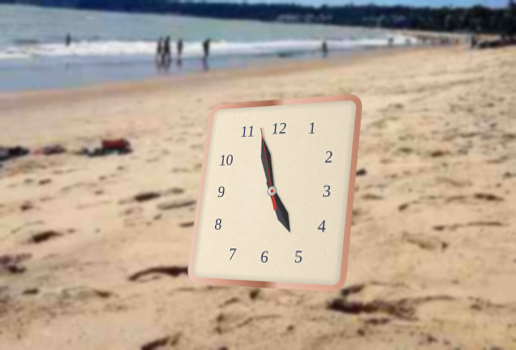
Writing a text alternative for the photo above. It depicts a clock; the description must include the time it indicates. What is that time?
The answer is 4:56:57
